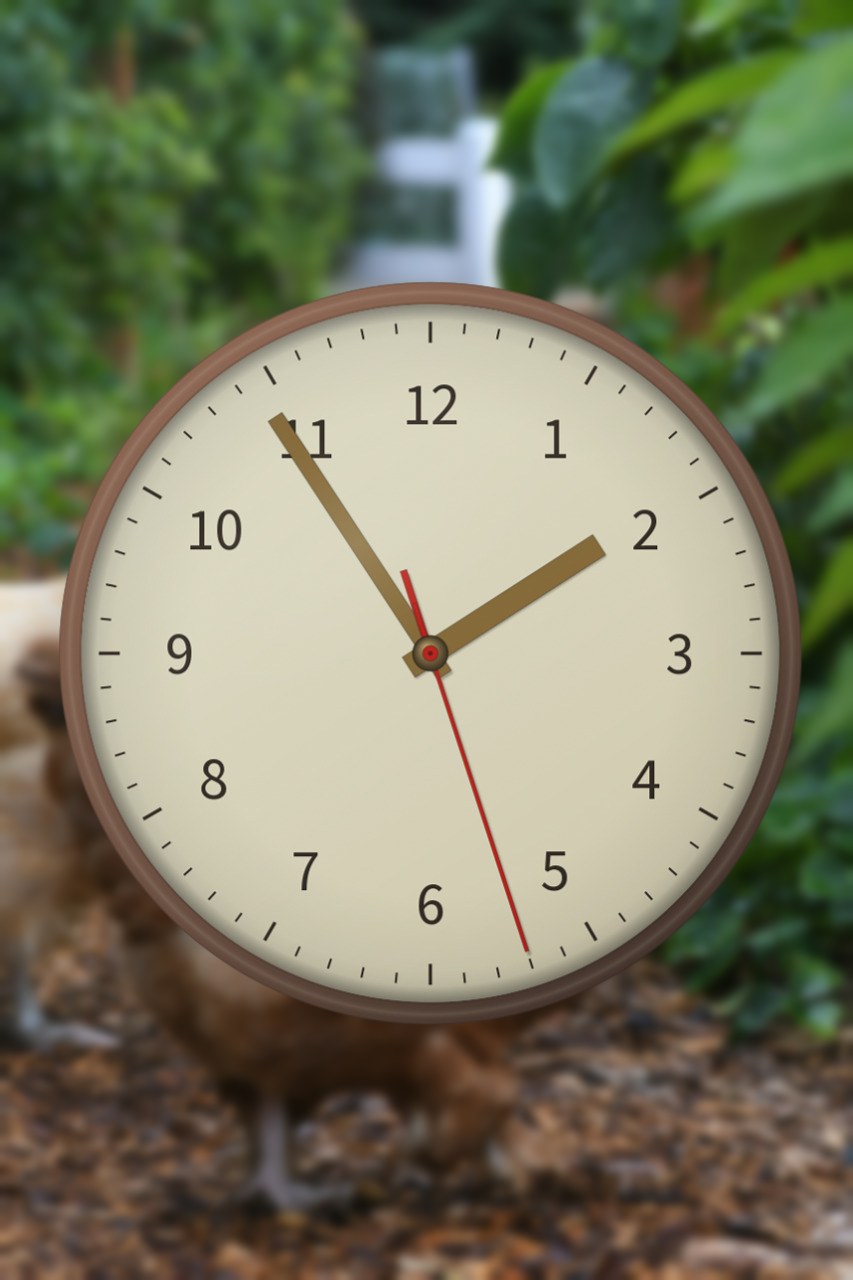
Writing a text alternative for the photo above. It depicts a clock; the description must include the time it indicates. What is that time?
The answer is 1:54:27
